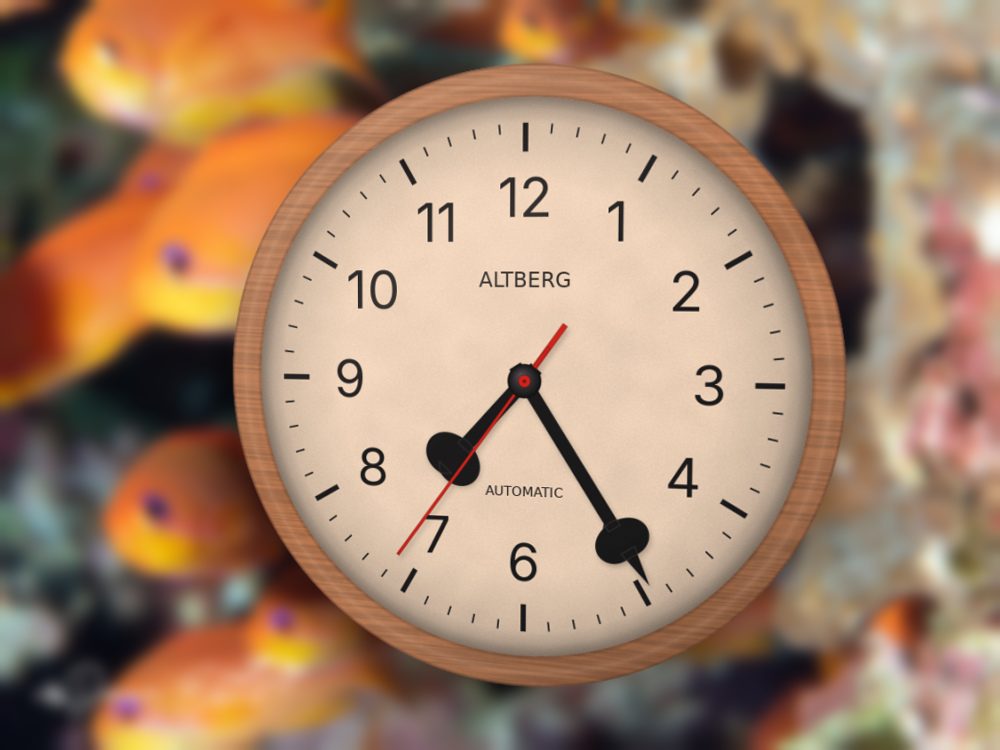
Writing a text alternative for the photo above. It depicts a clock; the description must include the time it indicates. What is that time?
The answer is 7:24:36
